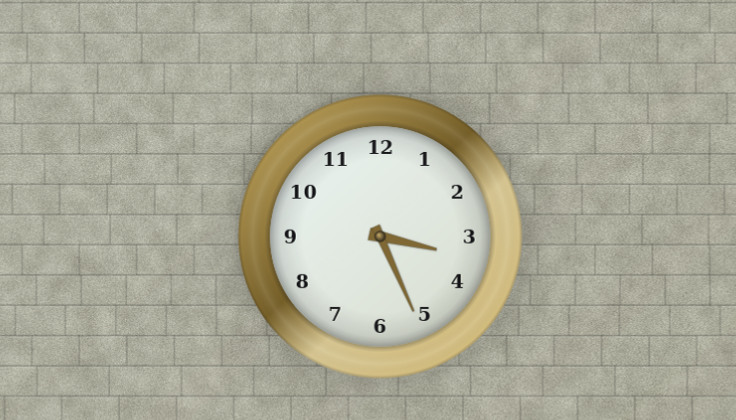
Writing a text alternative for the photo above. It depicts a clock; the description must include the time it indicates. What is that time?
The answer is 3:26
